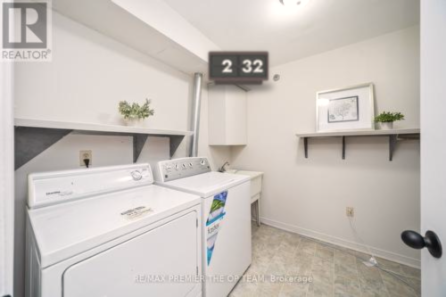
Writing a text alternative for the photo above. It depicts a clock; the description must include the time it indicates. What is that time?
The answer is 2:32
